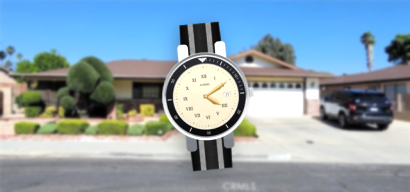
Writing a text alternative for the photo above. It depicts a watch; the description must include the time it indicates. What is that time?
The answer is 4:10
